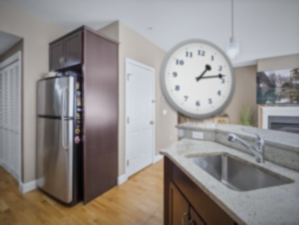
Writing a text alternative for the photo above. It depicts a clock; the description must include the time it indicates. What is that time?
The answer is 1:13
